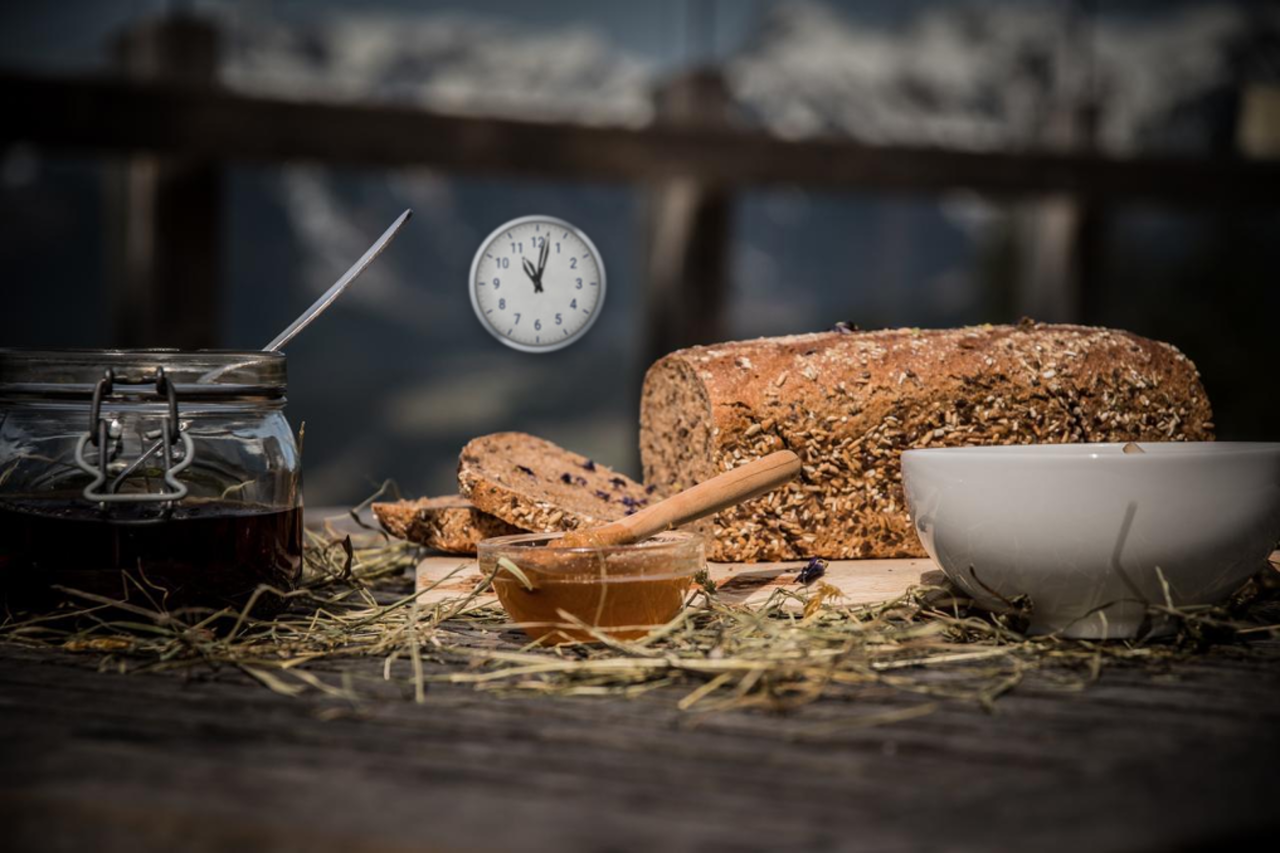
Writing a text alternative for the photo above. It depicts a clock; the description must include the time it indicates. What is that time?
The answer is 11:02
